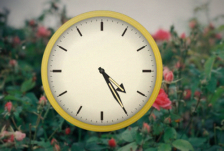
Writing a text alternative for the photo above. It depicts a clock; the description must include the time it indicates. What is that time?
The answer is 4:25
